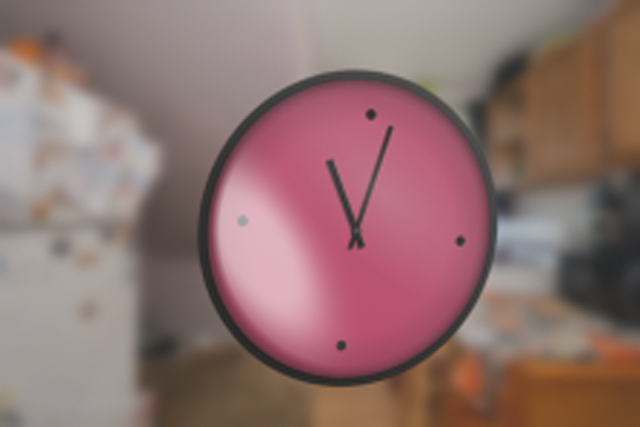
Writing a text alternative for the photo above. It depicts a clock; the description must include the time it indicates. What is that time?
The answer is 11:02
